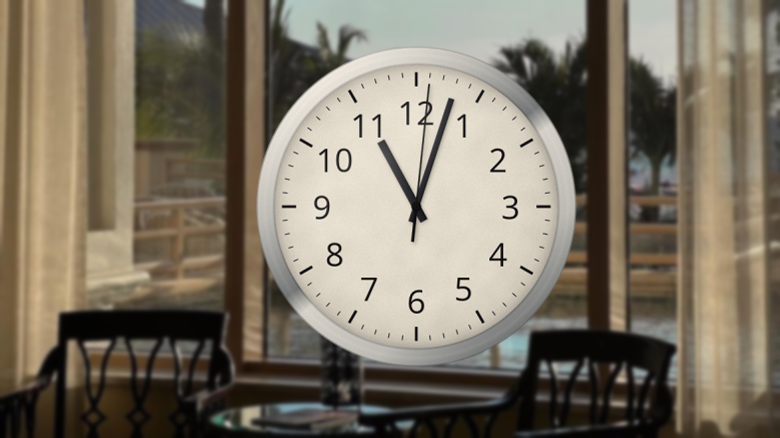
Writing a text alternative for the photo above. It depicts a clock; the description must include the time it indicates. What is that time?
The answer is 11:03:01
